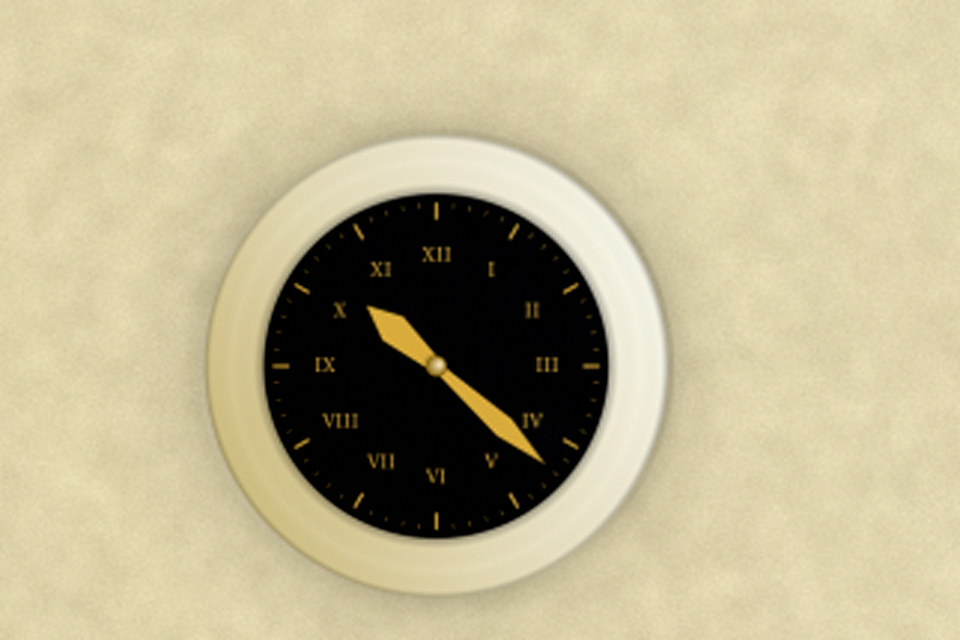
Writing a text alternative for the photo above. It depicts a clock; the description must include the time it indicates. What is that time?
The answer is 10:22
